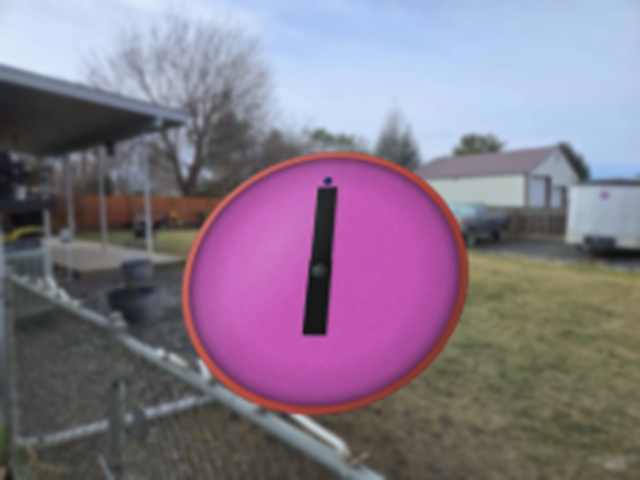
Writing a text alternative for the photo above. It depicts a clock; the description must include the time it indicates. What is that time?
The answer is 6:00
